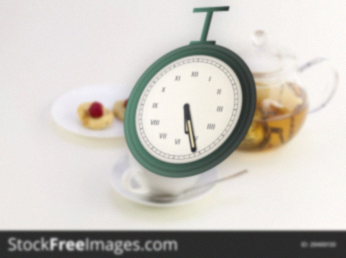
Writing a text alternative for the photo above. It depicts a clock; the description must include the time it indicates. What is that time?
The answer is 5:26
